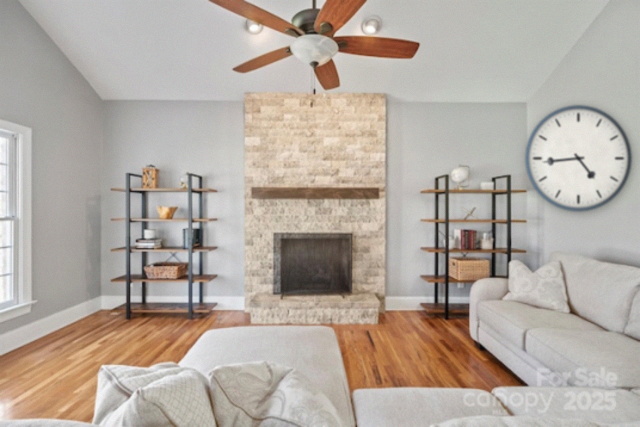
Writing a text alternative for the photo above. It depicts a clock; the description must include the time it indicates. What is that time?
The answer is 4:44
